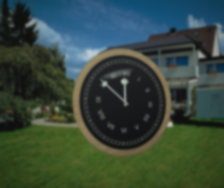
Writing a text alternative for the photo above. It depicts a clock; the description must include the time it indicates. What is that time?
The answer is 11:51
